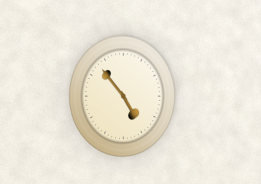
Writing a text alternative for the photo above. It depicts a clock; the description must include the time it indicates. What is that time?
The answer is 4:53
